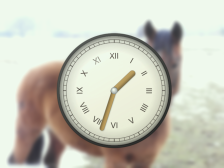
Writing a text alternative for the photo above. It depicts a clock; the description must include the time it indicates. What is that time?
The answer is 1:33
